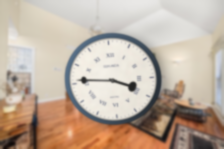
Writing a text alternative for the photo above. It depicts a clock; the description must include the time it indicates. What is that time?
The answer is 3:46
